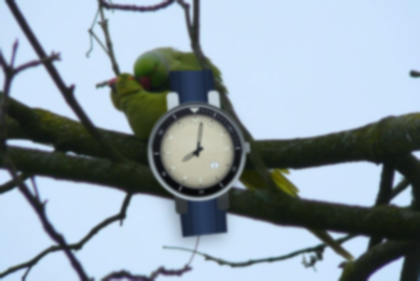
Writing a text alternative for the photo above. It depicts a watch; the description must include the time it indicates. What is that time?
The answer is 8:02
